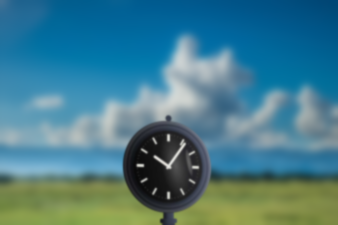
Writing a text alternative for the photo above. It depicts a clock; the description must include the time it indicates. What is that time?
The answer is 10:06
